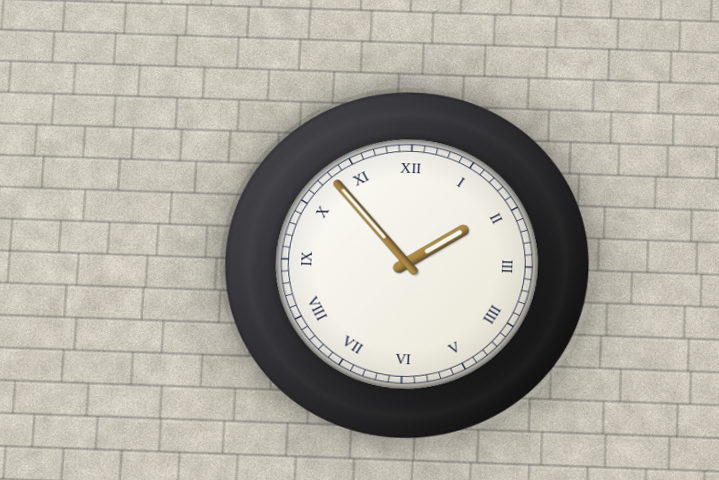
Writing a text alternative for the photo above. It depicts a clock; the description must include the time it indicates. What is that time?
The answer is 1:53
